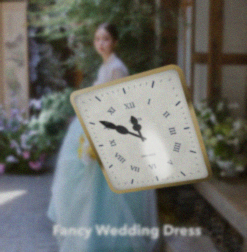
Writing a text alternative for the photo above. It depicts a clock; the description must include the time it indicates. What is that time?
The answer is 11:51
